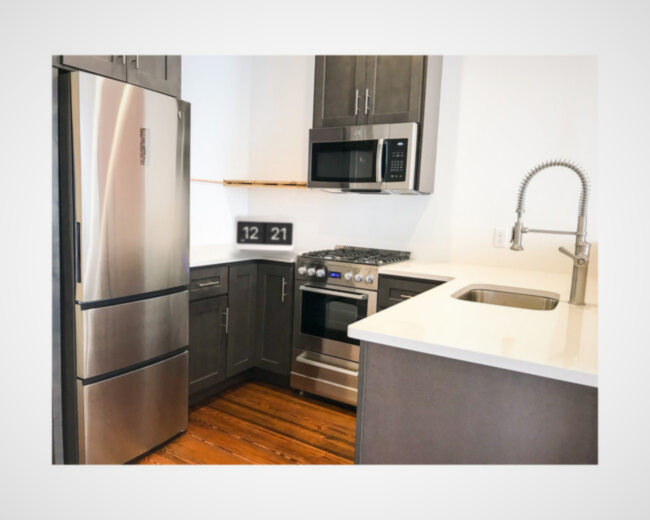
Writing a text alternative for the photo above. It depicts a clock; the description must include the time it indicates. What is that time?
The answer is 12:21
